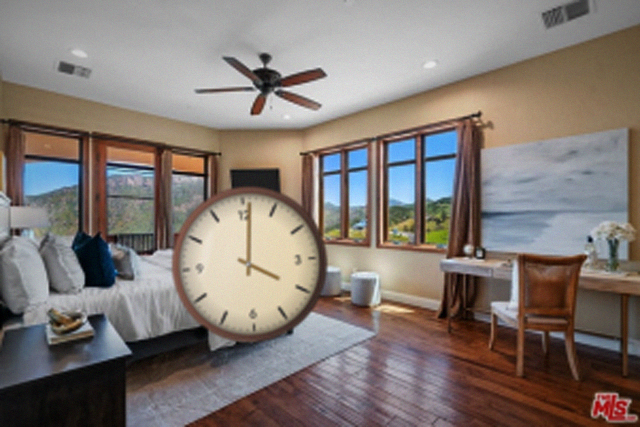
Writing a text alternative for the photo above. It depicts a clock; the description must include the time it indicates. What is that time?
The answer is 4:01
